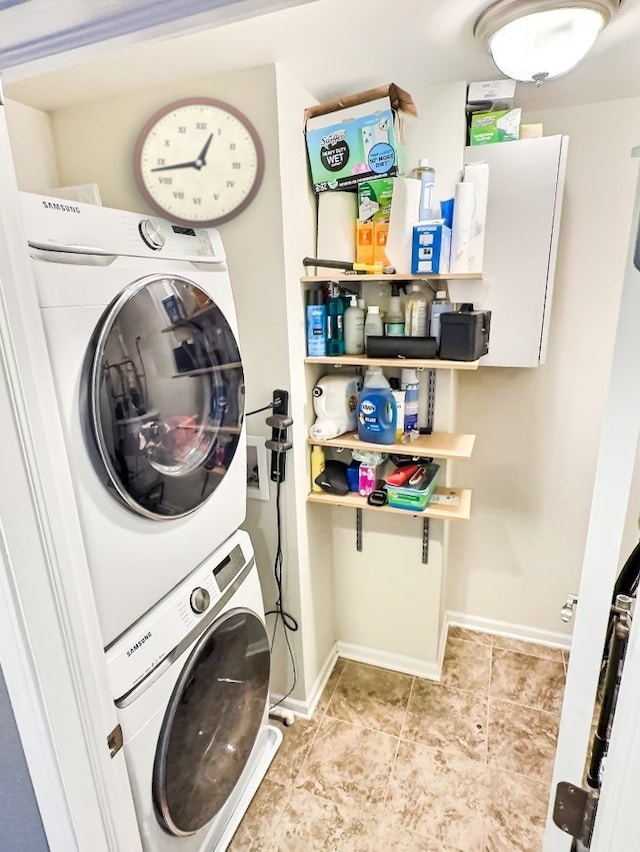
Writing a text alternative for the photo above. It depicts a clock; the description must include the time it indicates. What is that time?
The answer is 12:43
